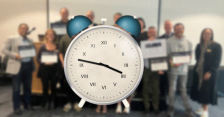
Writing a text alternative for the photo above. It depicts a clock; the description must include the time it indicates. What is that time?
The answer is 3:47
